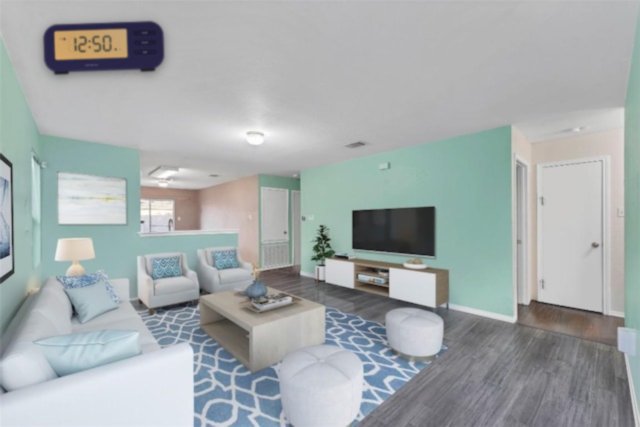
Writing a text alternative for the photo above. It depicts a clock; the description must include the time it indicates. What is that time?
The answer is 12:50
